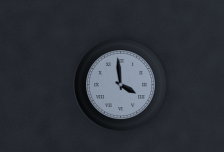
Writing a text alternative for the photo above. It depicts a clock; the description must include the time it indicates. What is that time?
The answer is 3:59
